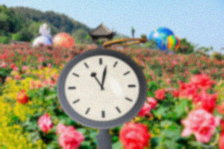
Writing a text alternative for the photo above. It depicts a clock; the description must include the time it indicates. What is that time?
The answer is 11:02
